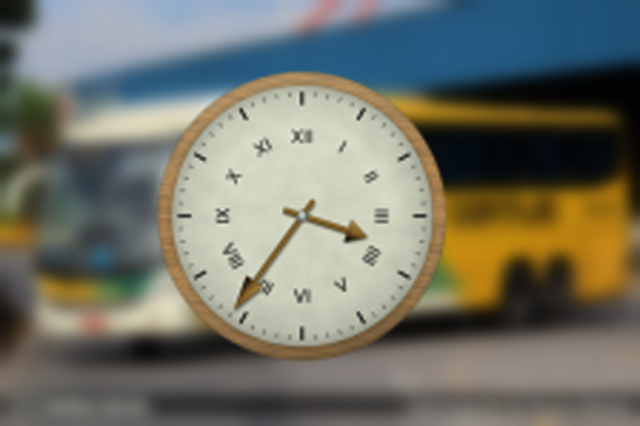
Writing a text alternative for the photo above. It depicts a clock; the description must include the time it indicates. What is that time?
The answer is 3:36
